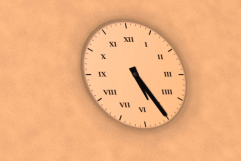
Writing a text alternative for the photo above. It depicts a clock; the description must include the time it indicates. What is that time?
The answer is 5:25
